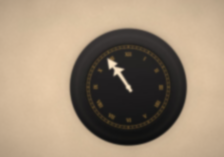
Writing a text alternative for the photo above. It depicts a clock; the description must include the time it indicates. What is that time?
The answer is 10:54
